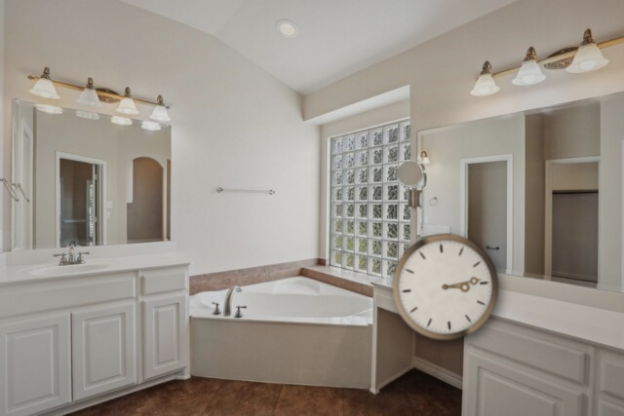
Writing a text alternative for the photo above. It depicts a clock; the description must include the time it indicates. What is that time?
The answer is 3:14
